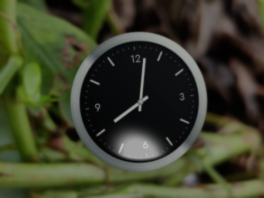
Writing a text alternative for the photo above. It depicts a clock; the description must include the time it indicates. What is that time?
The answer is 8:02
